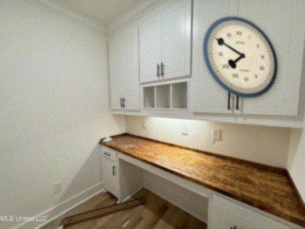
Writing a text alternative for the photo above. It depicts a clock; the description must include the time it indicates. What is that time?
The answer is 7:50
